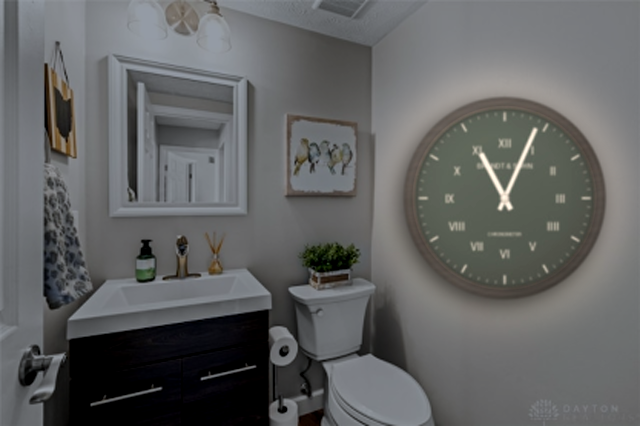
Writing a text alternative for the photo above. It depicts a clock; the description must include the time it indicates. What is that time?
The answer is 11:04
